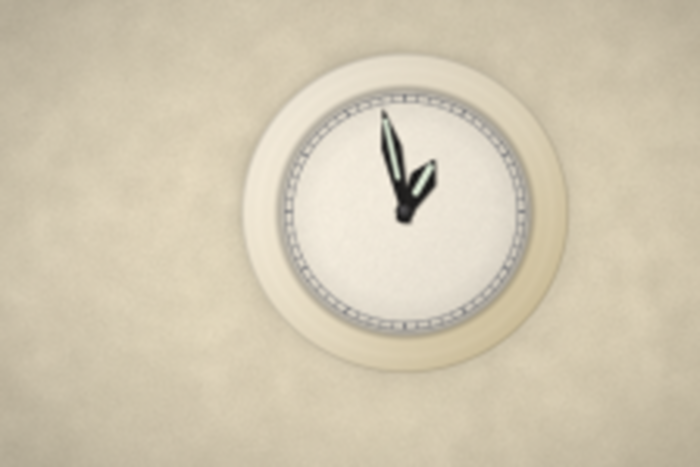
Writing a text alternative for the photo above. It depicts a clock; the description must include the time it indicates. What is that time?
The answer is 12:58
